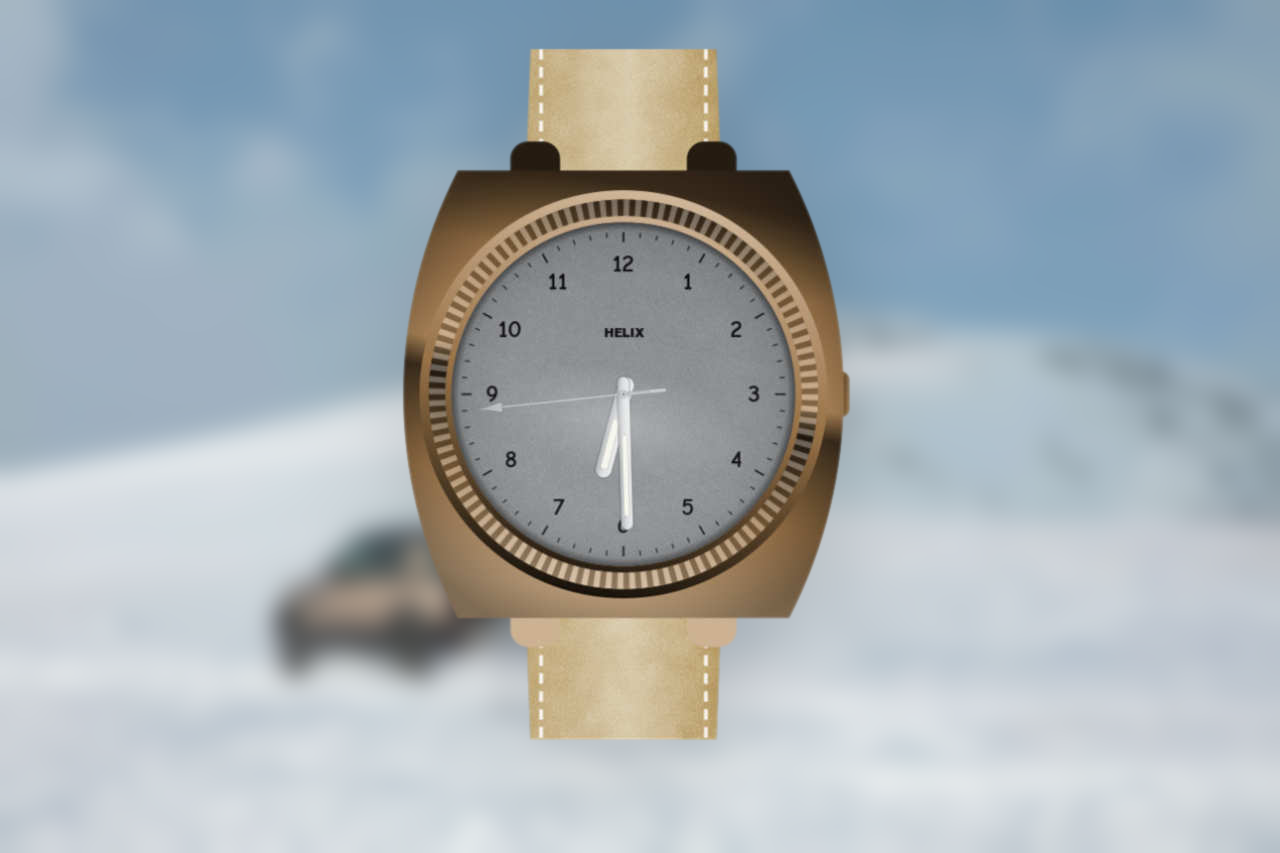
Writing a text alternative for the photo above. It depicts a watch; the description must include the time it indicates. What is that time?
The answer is 6:29:44
